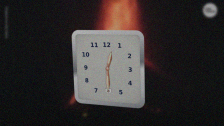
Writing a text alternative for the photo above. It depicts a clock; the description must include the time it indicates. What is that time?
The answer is 12:30
